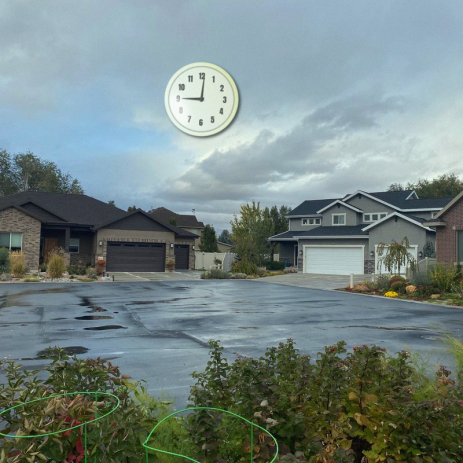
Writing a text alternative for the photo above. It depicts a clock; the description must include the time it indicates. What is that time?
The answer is 9:01
